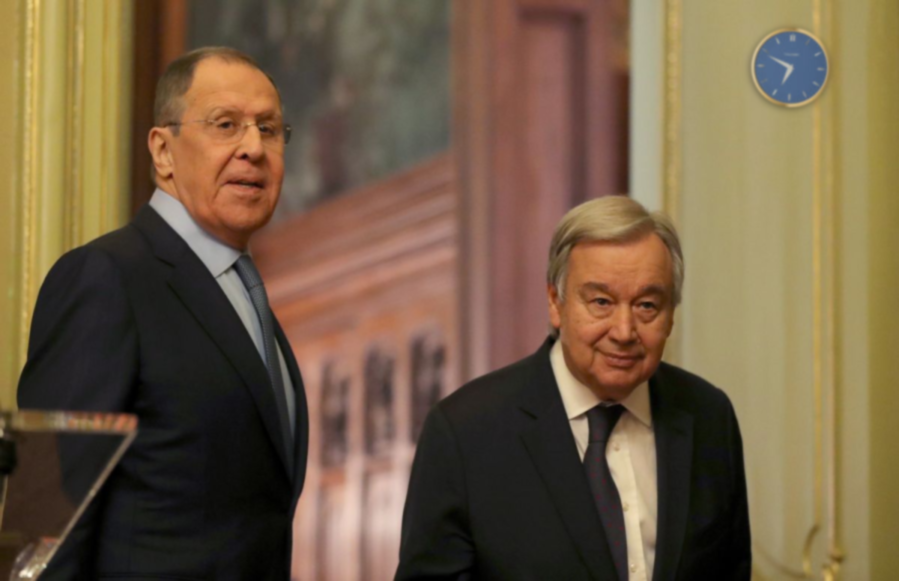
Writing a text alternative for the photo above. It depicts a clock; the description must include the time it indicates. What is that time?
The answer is 6:49
